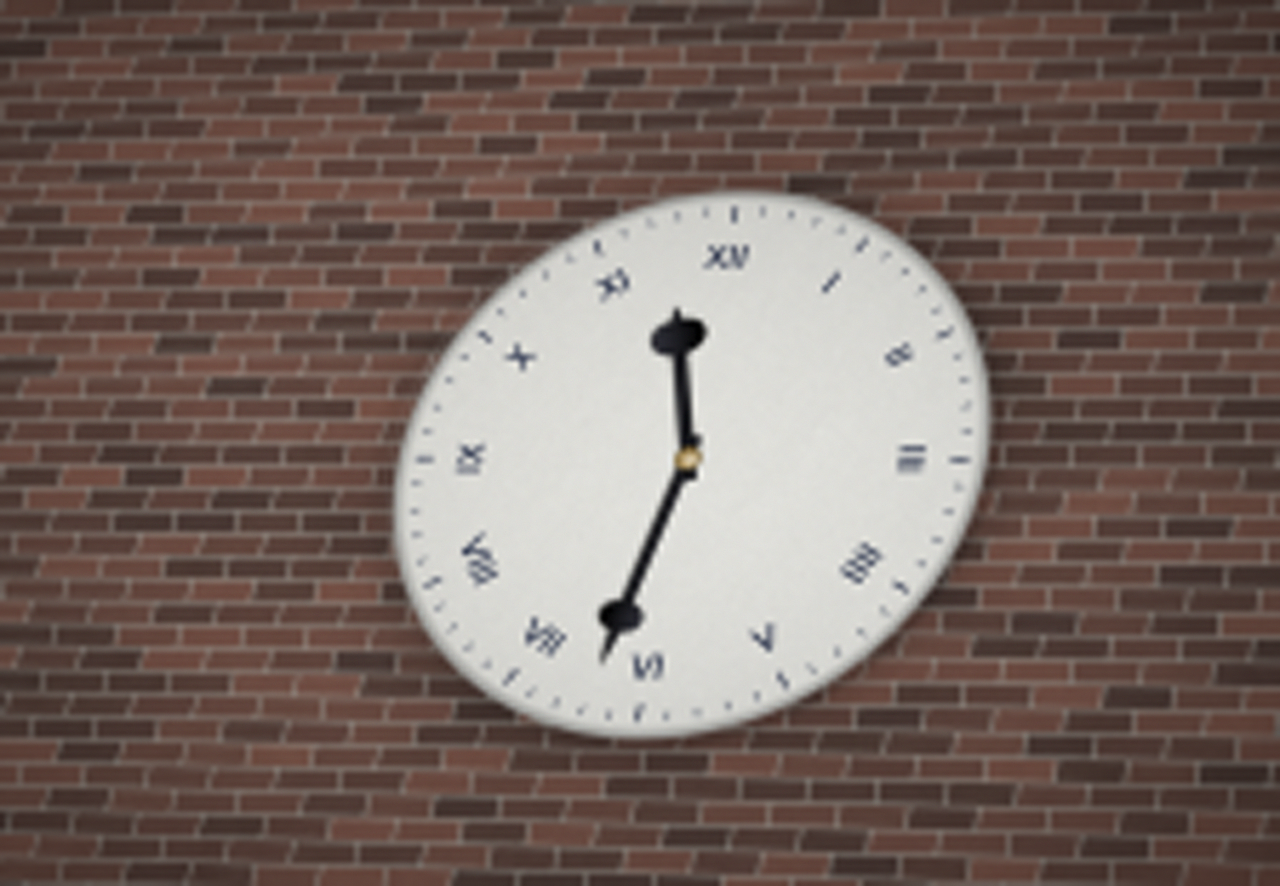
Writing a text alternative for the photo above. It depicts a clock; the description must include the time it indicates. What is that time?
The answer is 11:32
